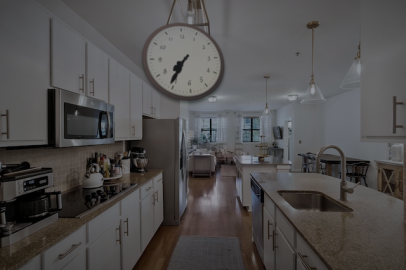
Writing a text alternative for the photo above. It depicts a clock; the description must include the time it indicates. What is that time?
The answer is 7:36
